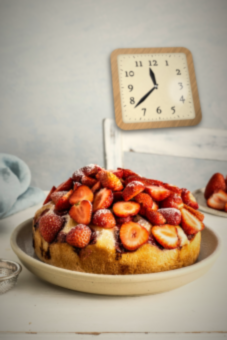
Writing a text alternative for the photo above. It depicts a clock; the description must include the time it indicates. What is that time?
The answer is 11:38
